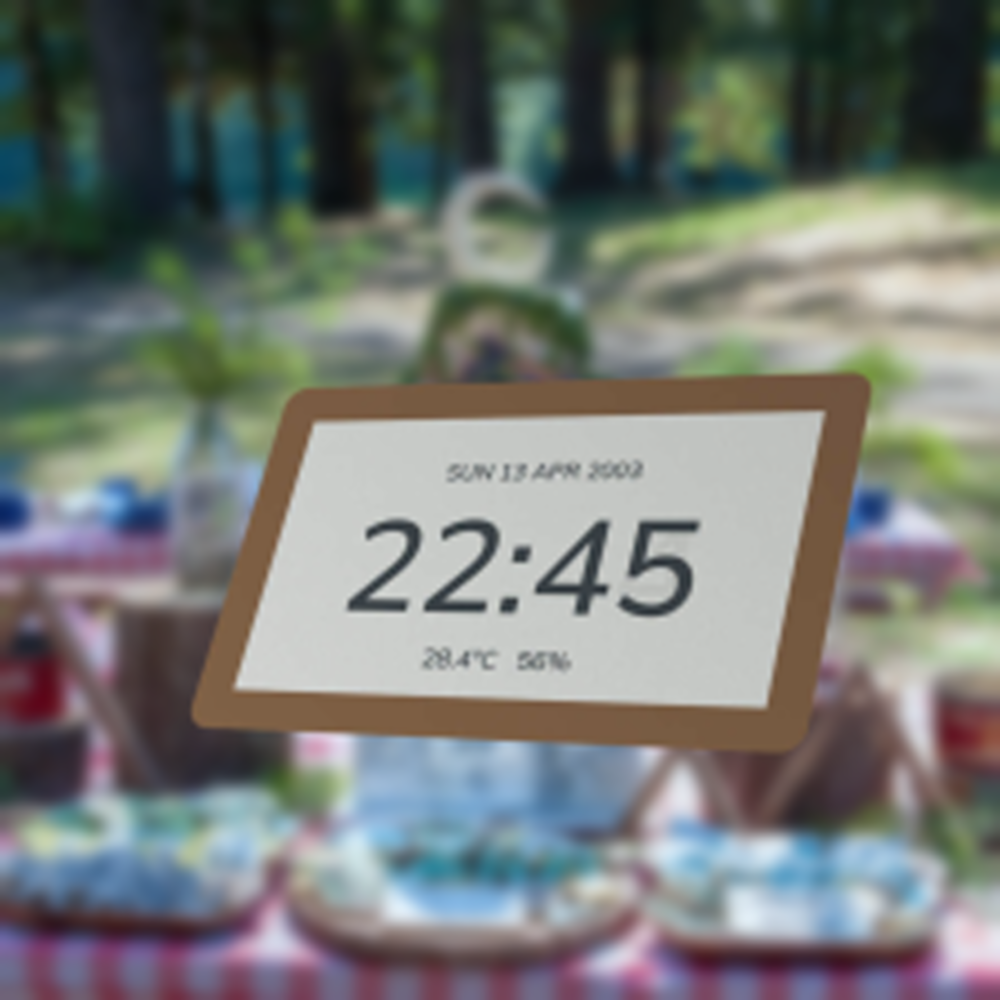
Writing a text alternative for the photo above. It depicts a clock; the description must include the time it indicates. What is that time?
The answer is 22:45
